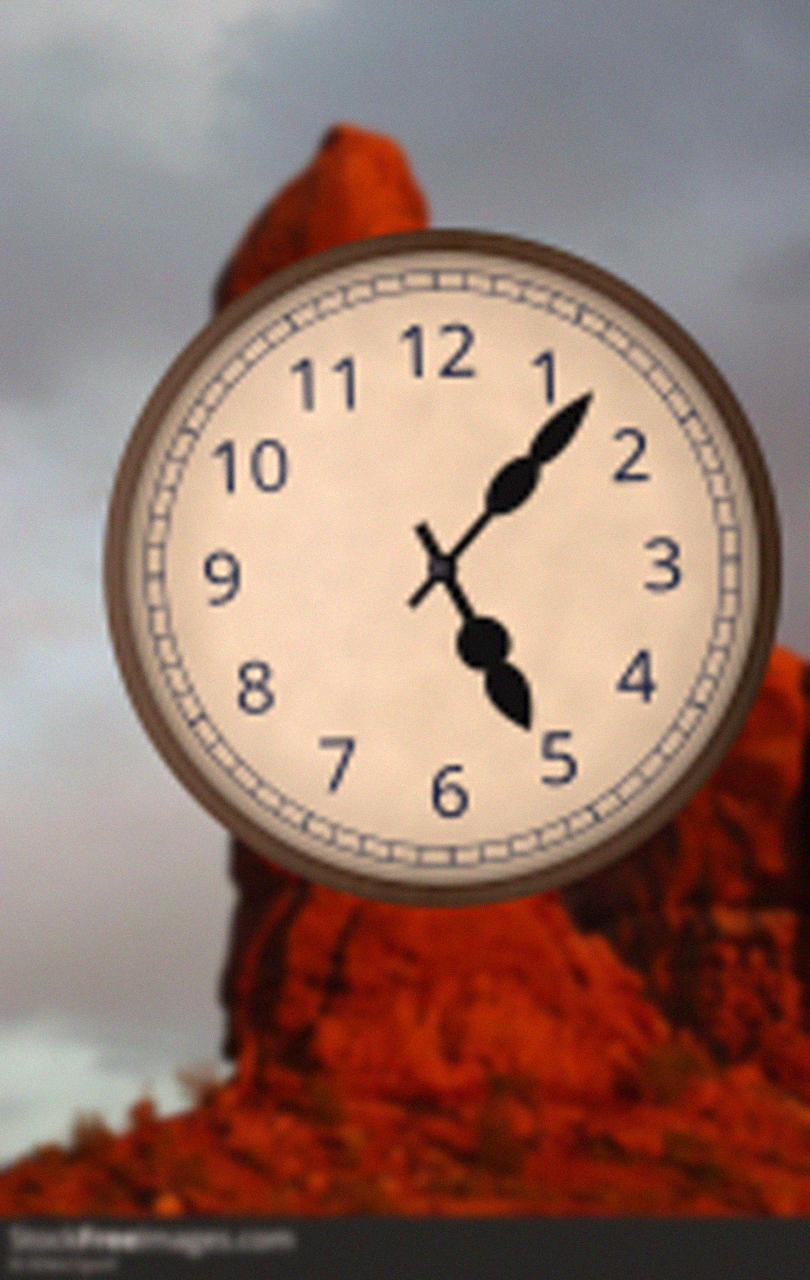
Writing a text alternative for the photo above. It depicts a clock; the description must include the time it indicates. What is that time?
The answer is 5:07
